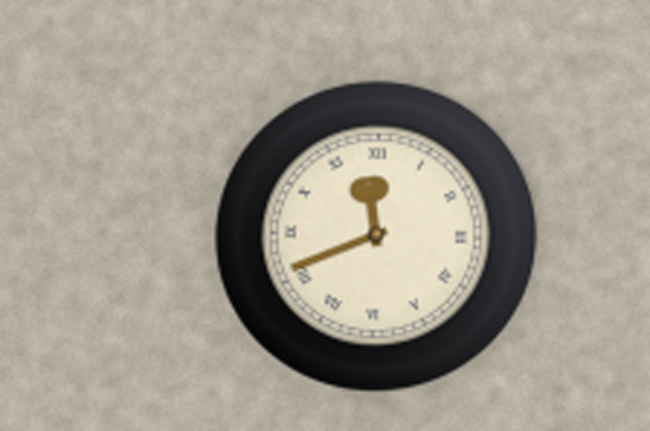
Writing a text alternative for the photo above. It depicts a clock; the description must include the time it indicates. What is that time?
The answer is 11:41
